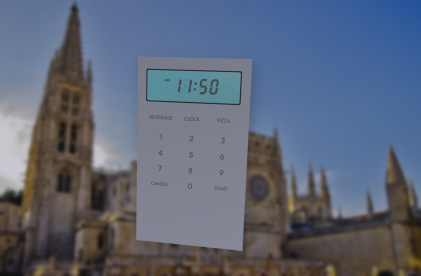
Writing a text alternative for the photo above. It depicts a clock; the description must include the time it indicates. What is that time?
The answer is 11:50
